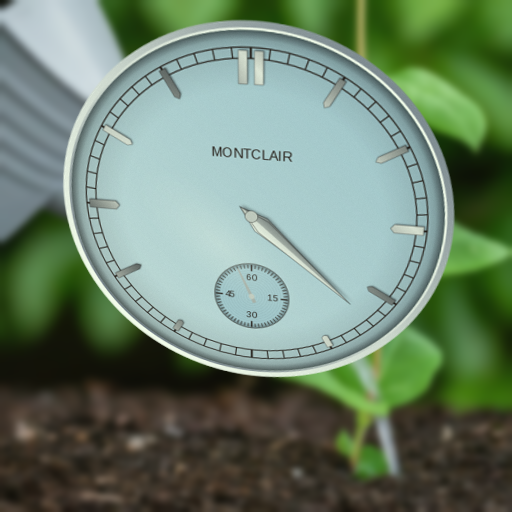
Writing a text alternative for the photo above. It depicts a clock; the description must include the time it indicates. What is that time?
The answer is 4:21:56
